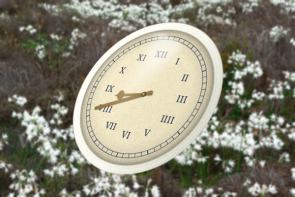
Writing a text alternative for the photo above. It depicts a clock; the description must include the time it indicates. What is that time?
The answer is 8:41
